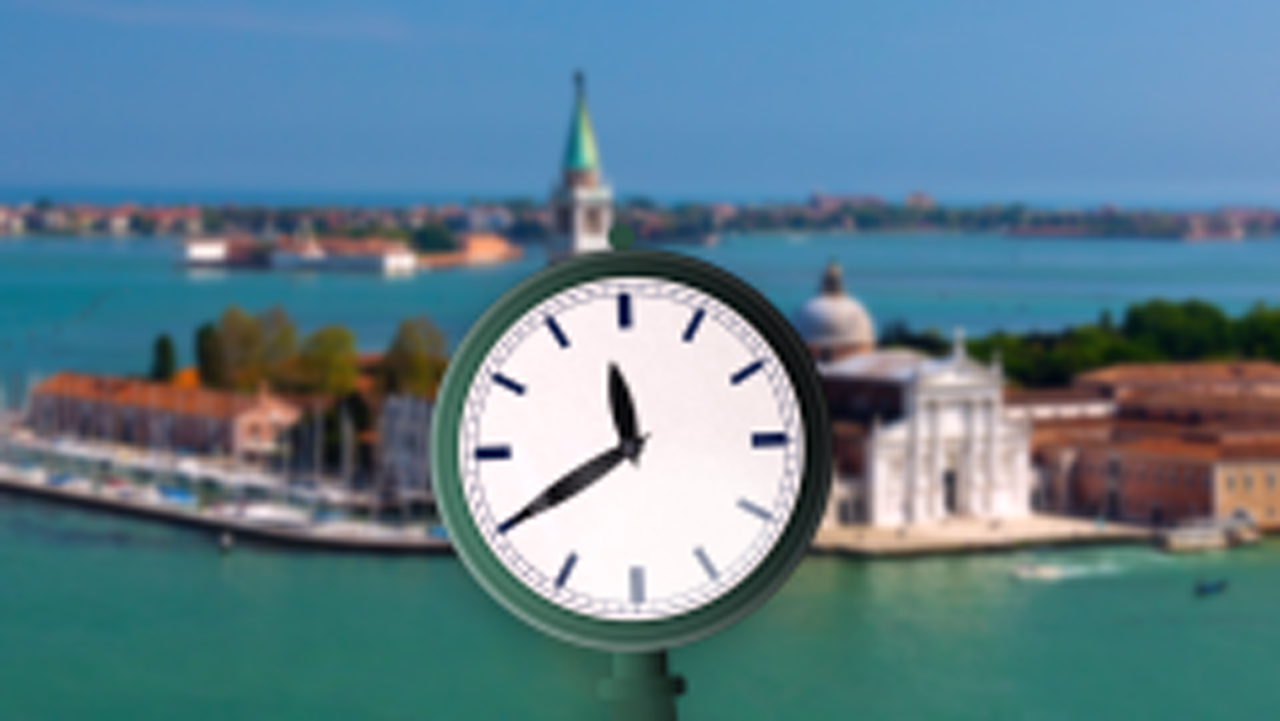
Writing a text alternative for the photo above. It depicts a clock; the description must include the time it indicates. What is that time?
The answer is 11:40
